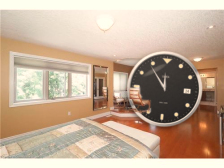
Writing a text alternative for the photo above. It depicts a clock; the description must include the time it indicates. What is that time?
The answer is 11:54
